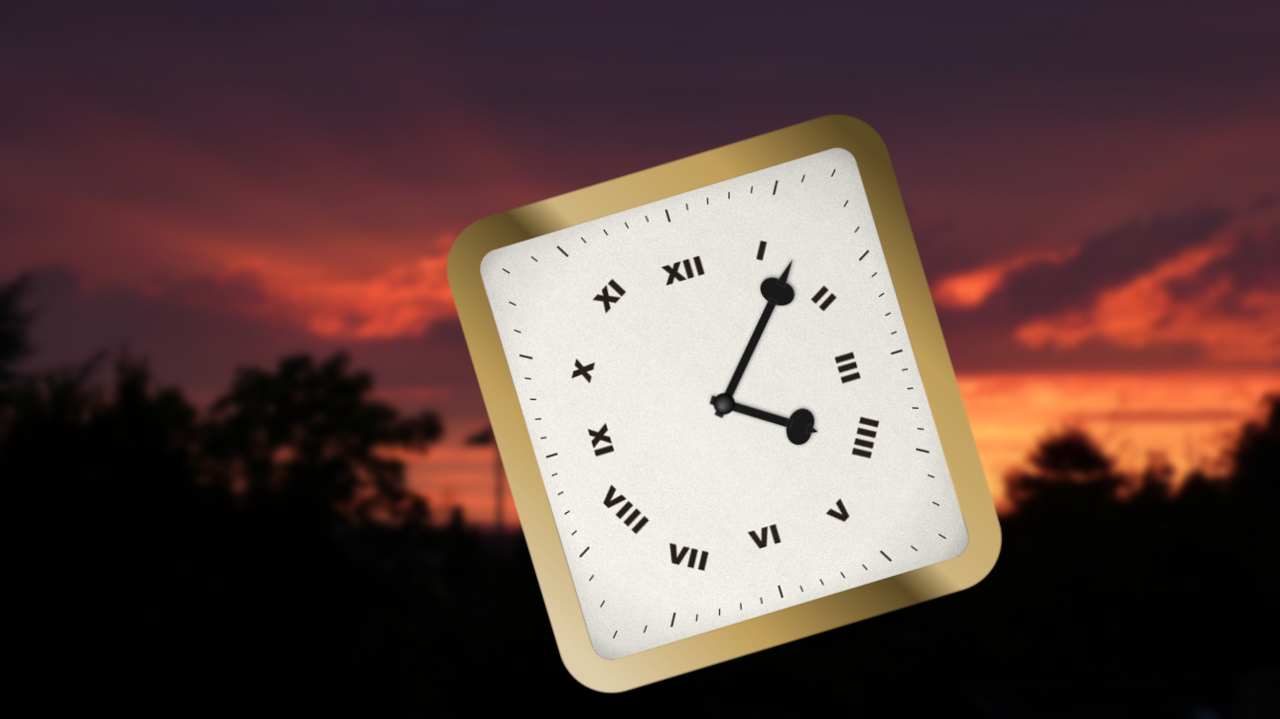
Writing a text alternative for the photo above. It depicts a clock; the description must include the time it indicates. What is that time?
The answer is 4:07
